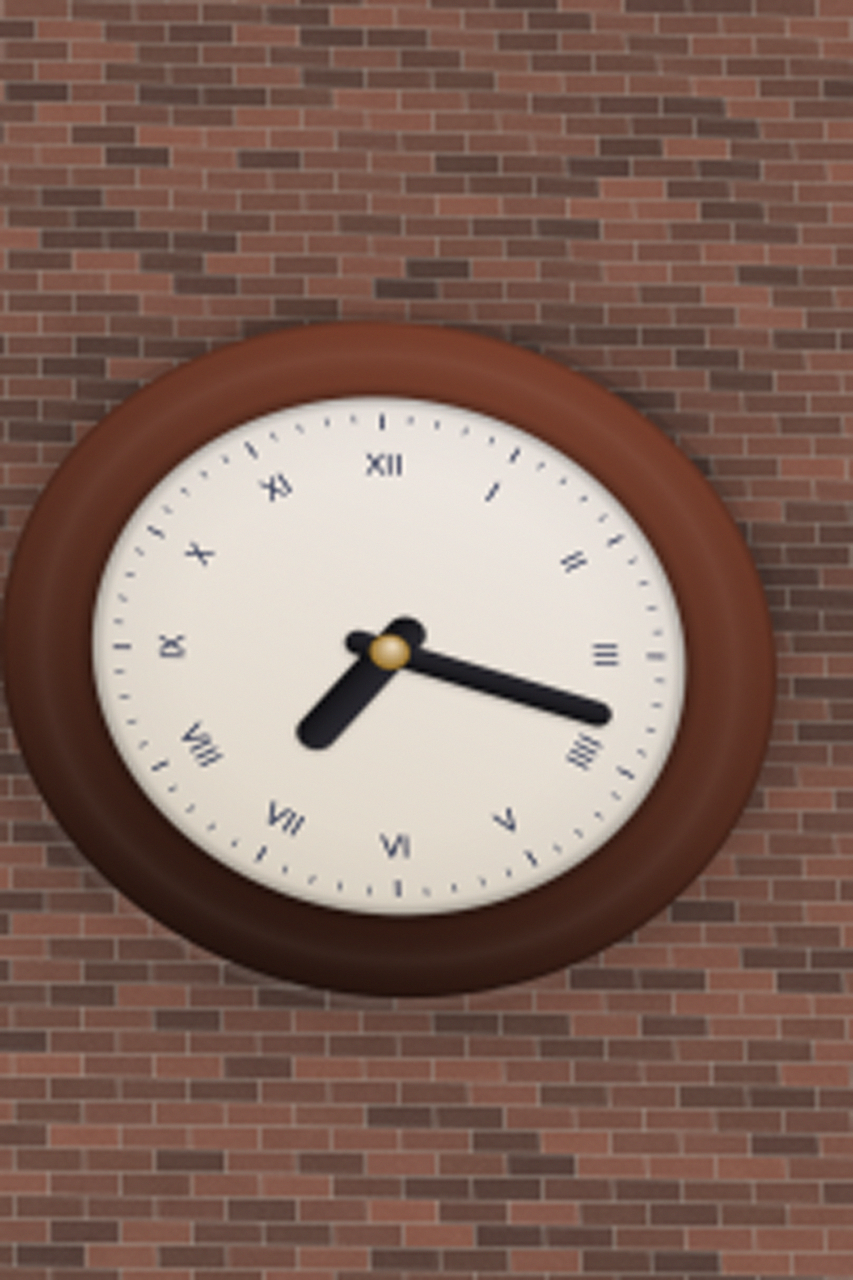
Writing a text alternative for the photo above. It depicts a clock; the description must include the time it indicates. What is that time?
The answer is 7:18
